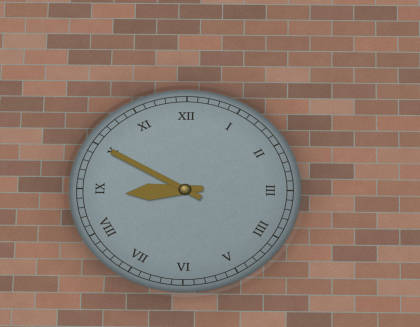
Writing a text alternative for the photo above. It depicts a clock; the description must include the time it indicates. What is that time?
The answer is 8:50
